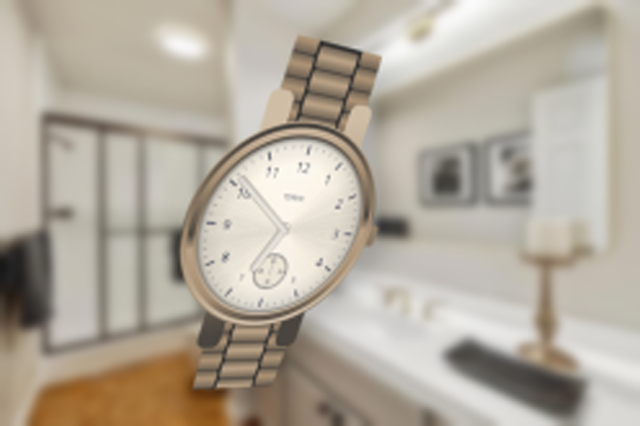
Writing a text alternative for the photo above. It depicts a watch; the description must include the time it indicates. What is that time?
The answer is 6:51
